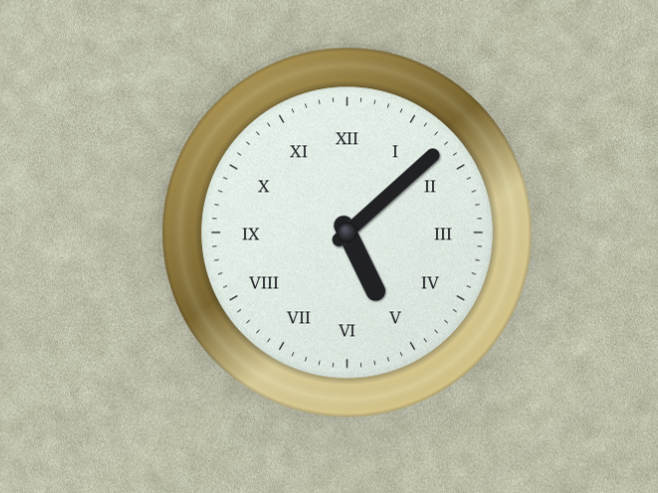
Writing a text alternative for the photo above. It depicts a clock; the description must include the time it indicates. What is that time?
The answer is 5:08
